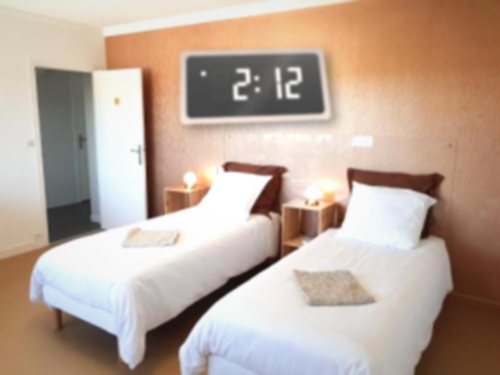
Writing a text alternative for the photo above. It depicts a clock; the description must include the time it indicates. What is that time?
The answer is 2:12
